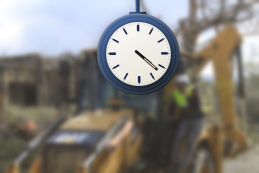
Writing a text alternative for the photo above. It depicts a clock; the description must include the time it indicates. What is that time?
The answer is 4:22
